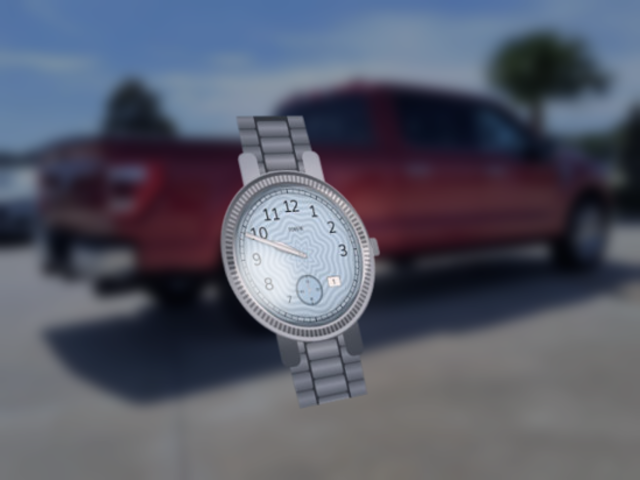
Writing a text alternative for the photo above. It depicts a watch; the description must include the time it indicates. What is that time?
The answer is 9:49
